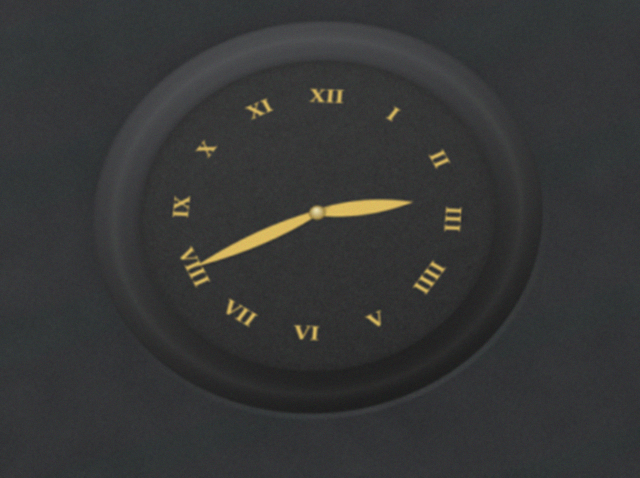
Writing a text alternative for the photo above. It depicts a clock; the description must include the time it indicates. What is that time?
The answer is 2:40
